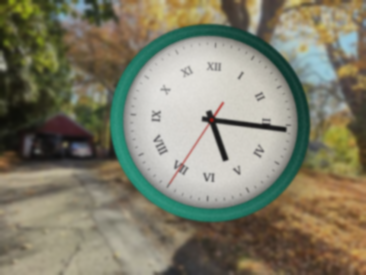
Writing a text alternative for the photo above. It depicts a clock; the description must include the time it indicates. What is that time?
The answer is 5:15:35
